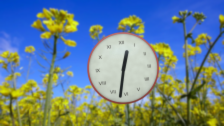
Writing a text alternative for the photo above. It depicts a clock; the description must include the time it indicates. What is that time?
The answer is 12:32
